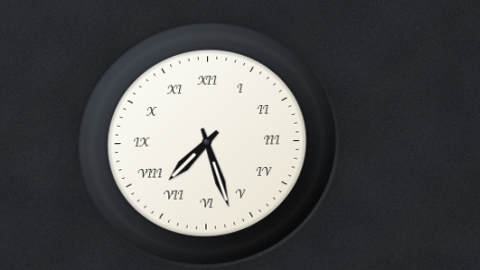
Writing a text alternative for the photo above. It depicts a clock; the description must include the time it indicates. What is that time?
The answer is 7:27
